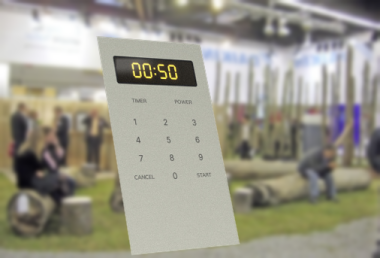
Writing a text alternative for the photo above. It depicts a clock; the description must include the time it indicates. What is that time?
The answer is 0:50
